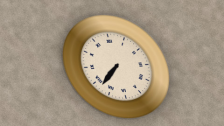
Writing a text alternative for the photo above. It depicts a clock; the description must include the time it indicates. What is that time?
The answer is 7:38
